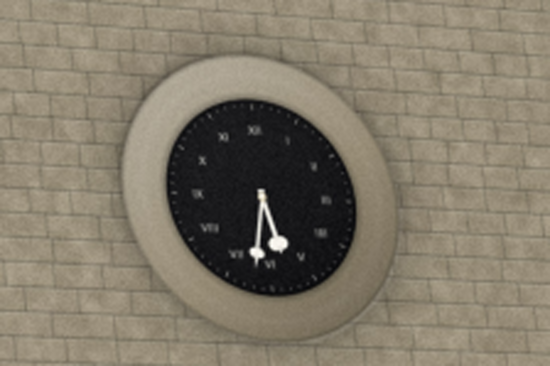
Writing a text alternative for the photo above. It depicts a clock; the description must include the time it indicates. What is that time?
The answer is 5:32
